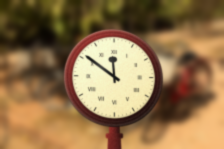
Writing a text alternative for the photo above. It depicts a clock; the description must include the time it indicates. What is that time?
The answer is 11:51
